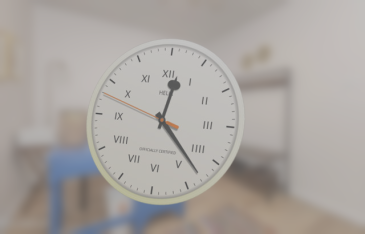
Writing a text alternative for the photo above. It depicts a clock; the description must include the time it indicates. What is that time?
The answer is 12:22:48
